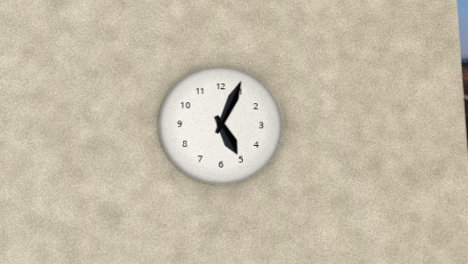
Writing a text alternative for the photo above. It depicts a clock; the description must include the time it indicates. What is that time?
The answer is 5:04
